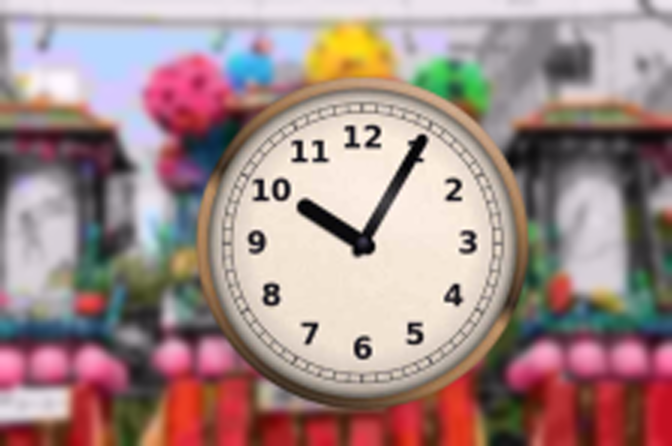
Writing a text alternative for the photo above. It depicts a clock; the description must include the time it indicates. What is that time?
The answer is 10:05
